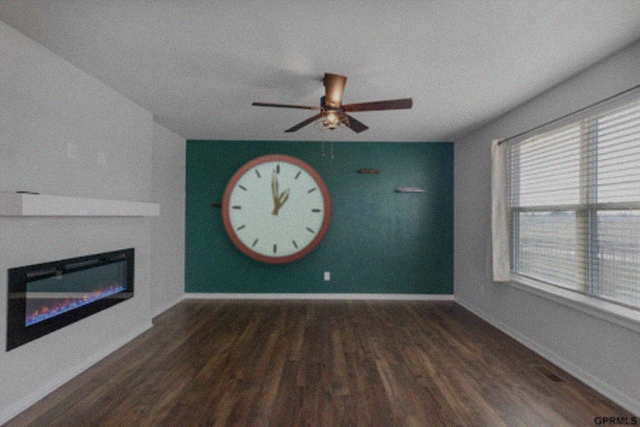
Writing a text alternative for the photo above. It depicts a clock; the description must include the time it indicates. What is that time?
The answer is 12:59
